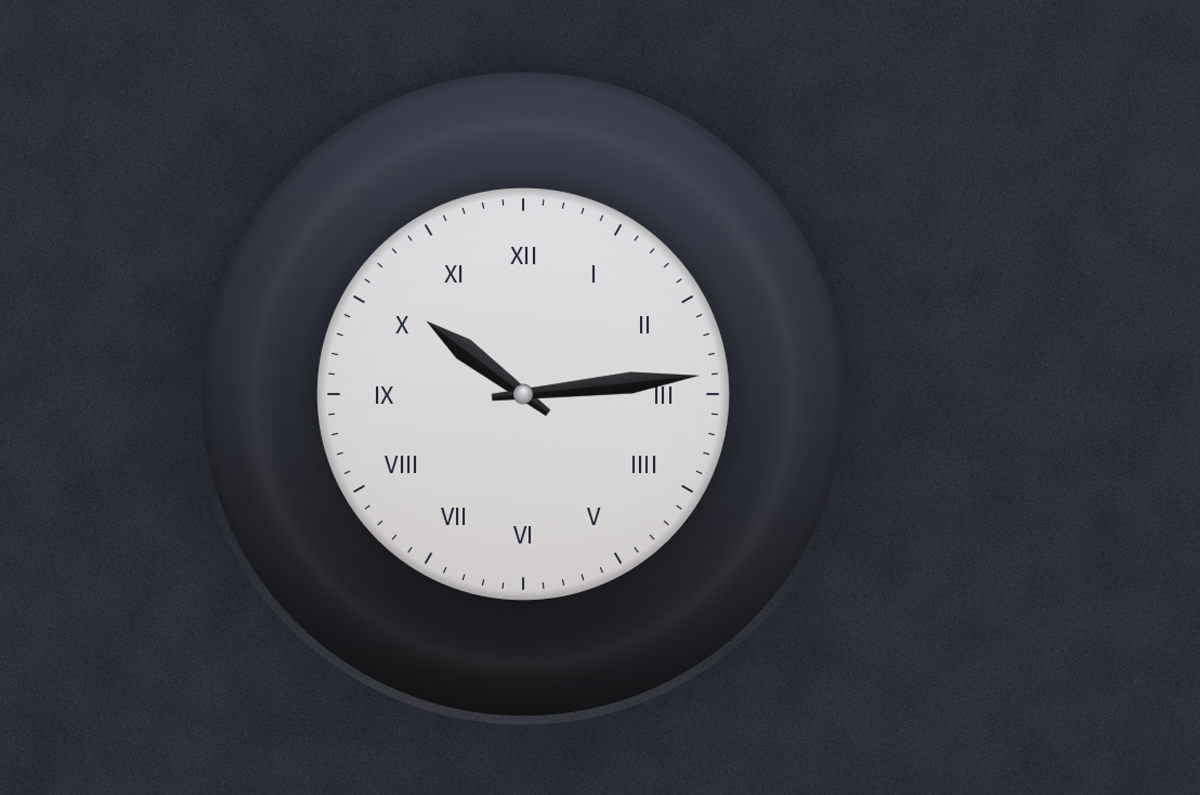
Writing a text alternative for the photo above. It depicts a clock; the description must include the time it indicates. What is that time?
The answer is 10:14
